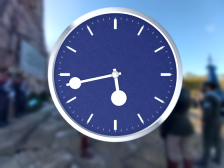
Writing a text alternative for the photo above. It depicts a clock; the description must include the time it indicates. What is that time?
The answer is 5:43
